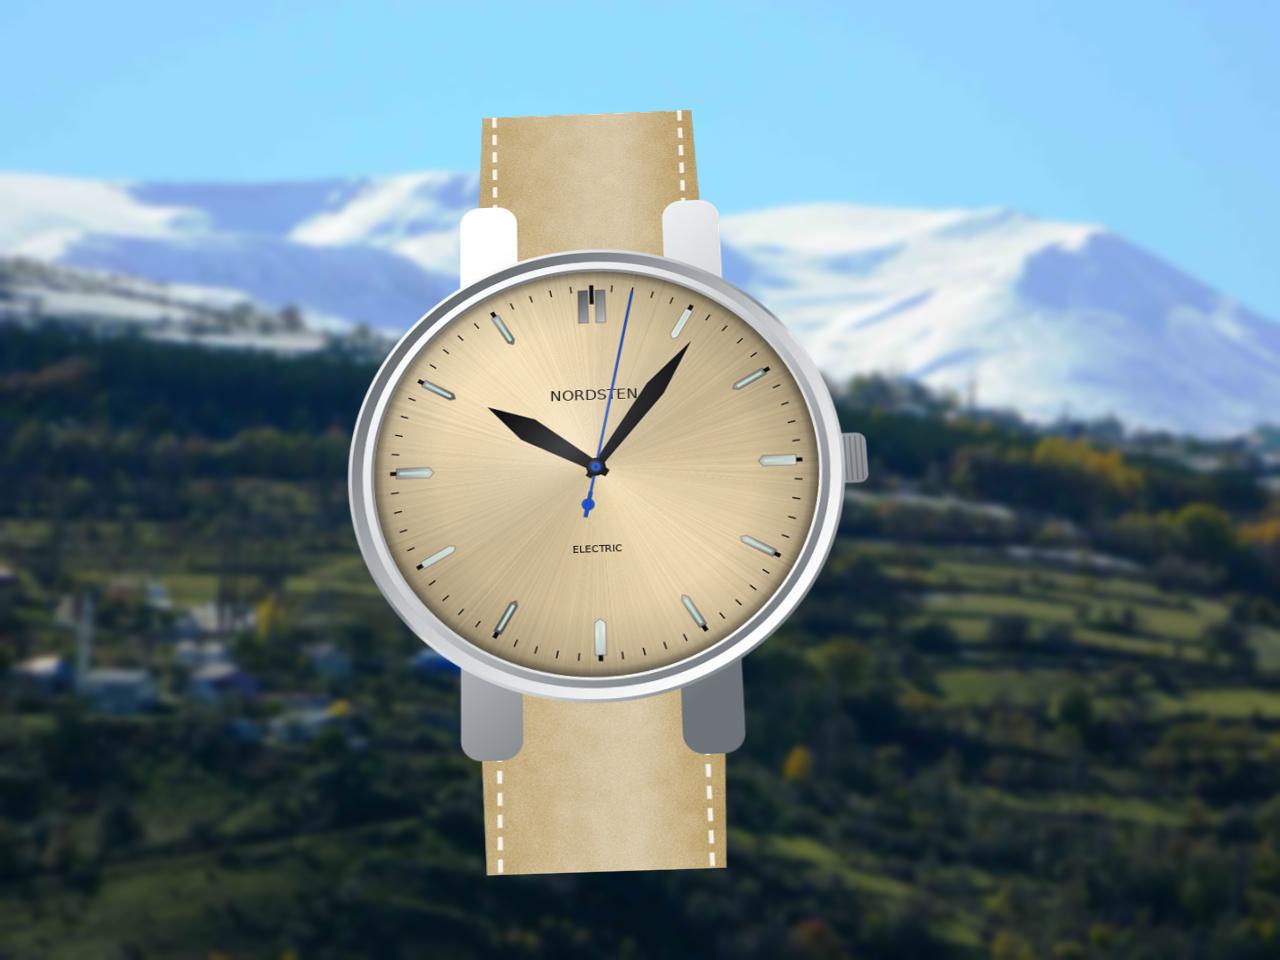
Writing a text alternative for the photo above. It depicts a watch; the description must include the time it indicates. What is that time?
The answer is 10:06:02
